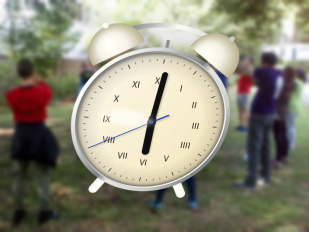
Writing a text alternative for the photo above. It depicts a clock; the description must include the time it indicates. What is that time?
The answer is 6:00:40
